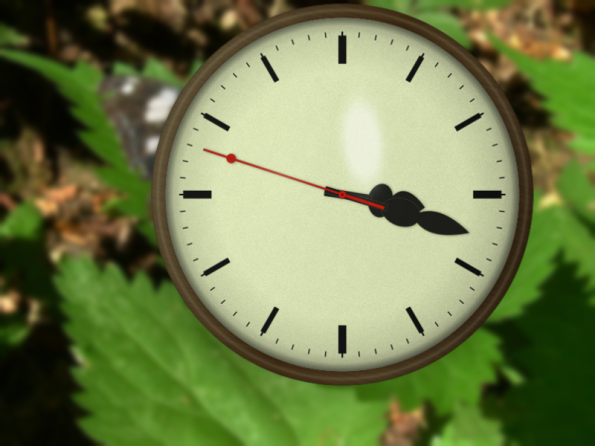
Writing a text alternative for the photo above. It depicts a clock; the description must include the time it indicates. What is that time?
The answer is 3:17:48
